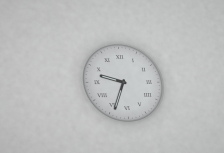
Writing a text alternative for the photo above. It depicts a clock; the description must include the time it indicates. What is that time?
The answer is 9:34
